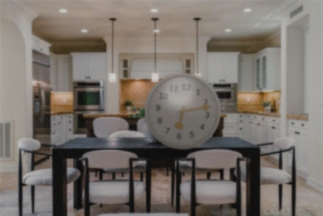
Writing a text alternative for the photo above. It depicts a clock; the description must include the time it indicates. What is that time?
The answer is 6:12
